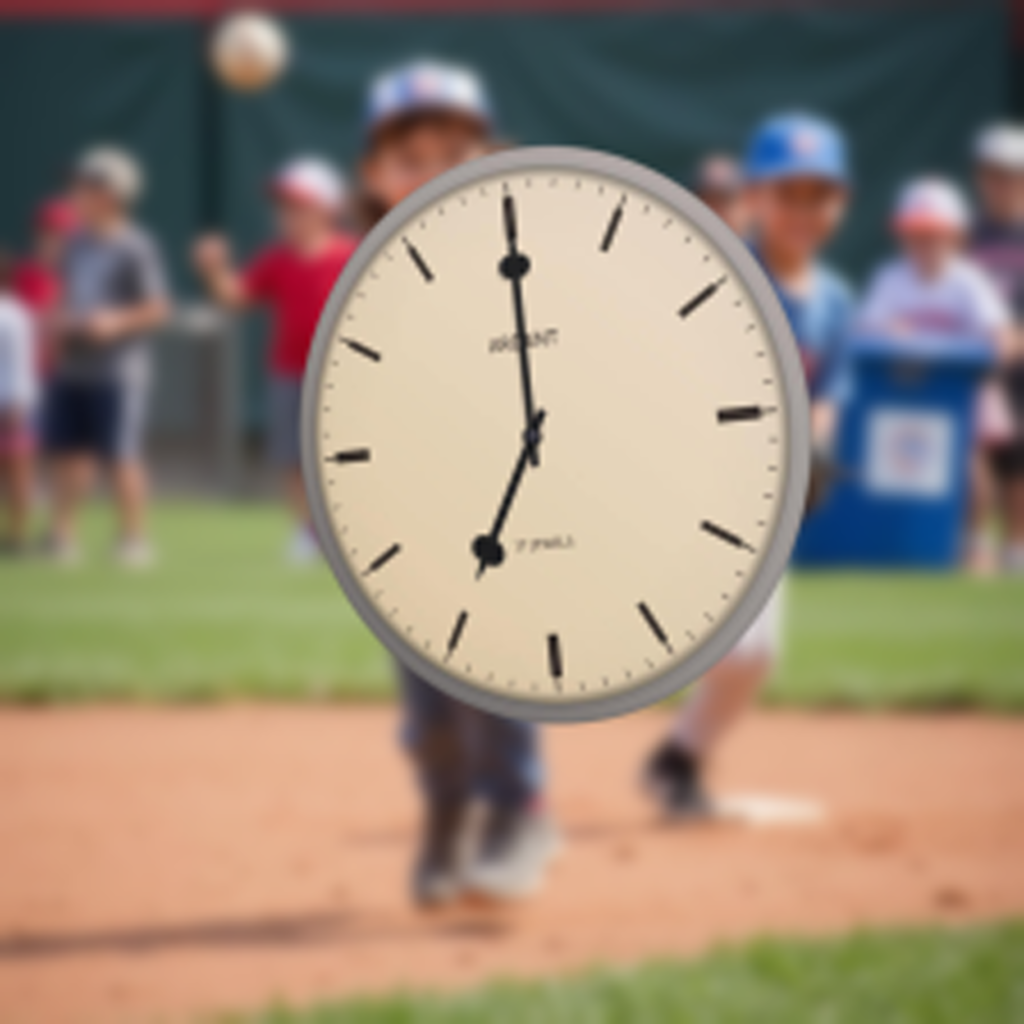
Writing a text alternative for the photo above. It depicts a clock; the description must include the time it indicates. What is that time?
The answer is 7:00
